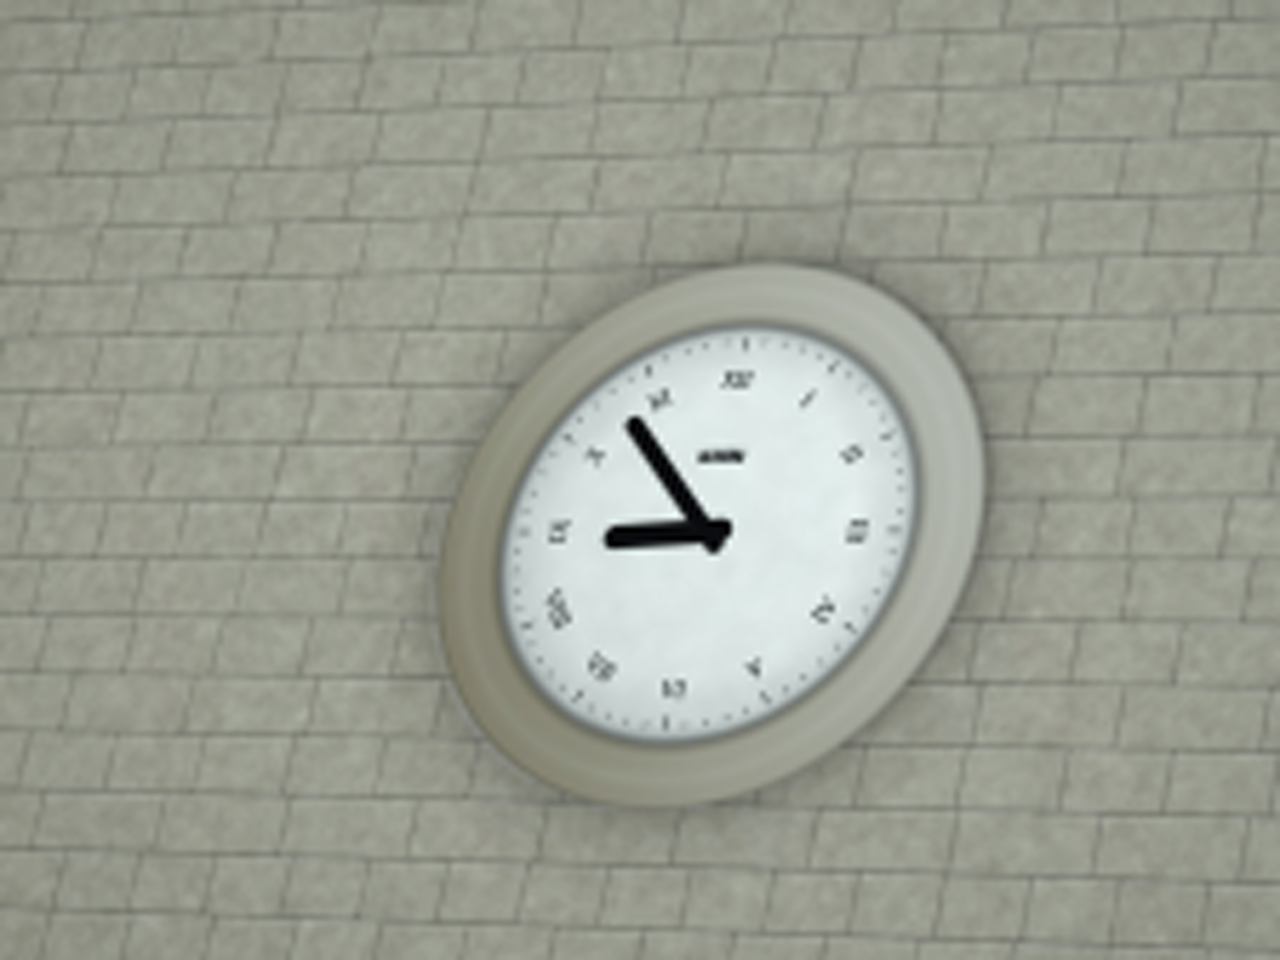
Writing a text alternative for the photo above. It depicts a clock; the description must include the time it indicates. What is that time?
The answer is 8:53
